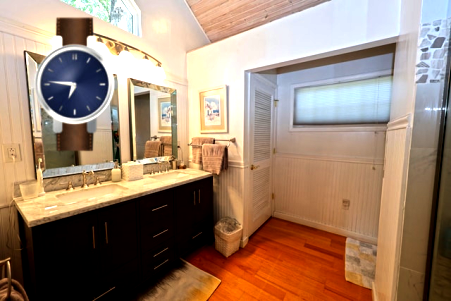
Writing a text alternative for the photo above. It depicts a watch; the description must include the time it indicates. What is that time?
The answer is 6:46
